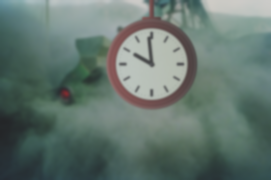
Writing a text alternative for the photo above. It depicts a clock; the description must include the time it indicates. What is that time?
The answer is 9:59
